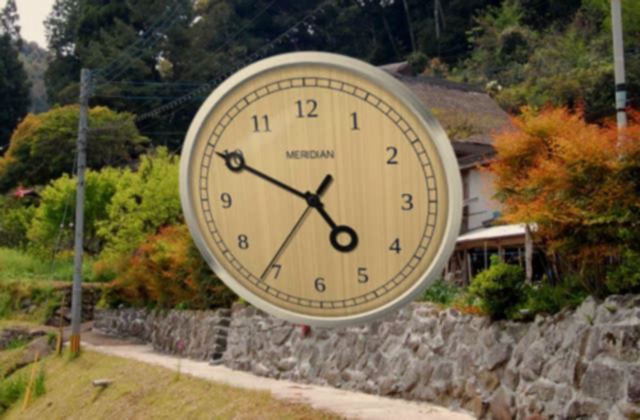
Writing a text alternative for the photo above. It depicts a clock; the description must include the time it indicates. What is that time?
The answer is 4:49:36
